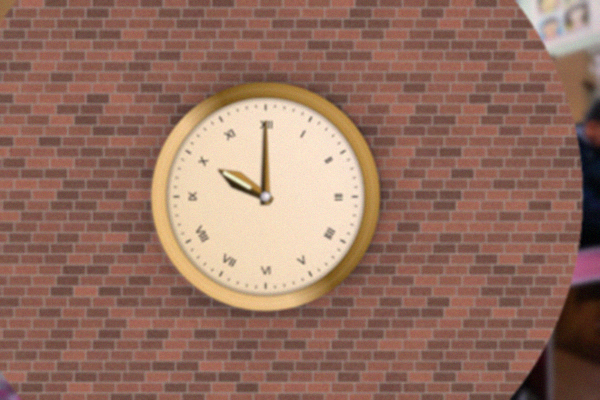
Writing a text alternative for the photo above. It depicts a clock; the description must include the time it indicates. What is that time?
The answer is 10:00
